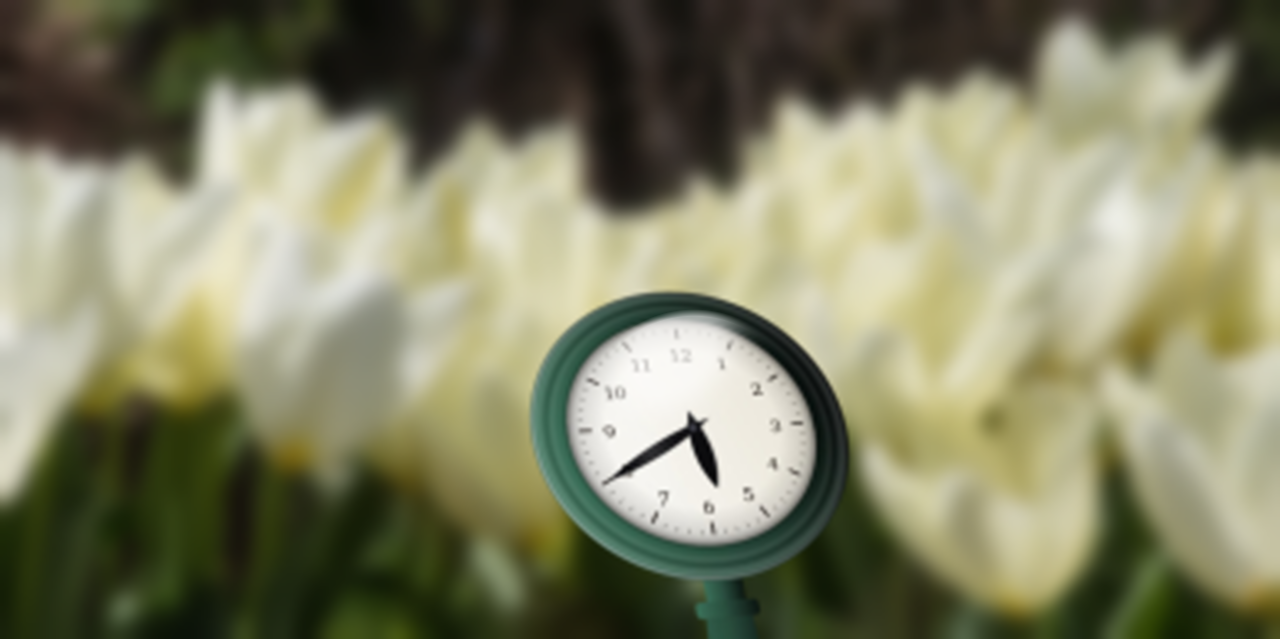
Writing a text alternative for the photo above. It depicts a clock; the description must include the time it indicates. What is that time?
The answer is 5:40
